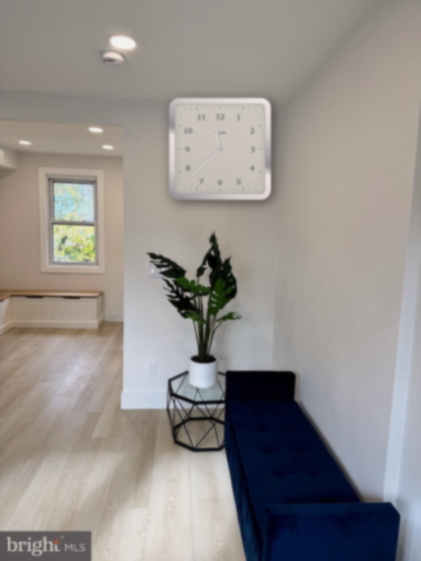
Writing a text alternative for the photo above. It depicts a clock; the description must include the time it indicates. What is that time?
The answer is 11:38
